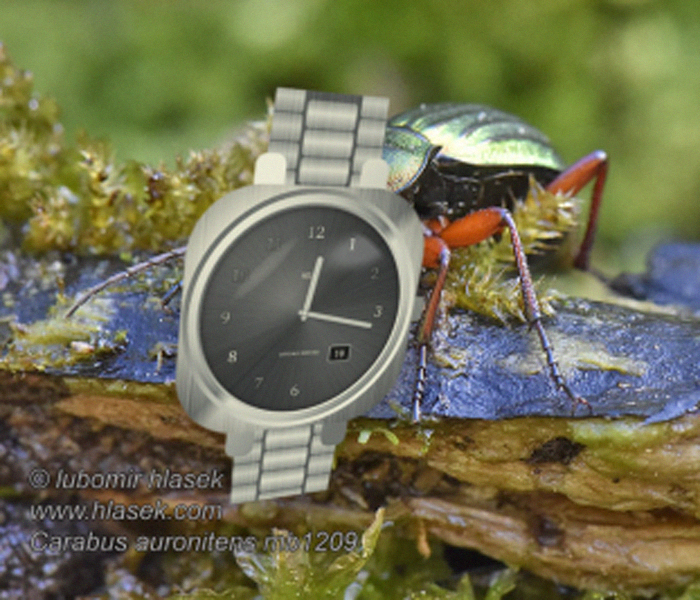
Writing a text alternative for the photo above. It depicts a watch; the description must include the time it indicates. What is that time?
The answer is 12:17
